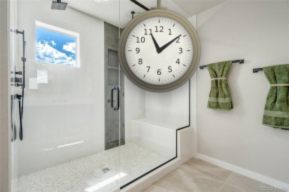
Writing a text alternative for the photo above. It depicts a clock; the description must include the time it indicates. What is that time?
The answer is 11:09
